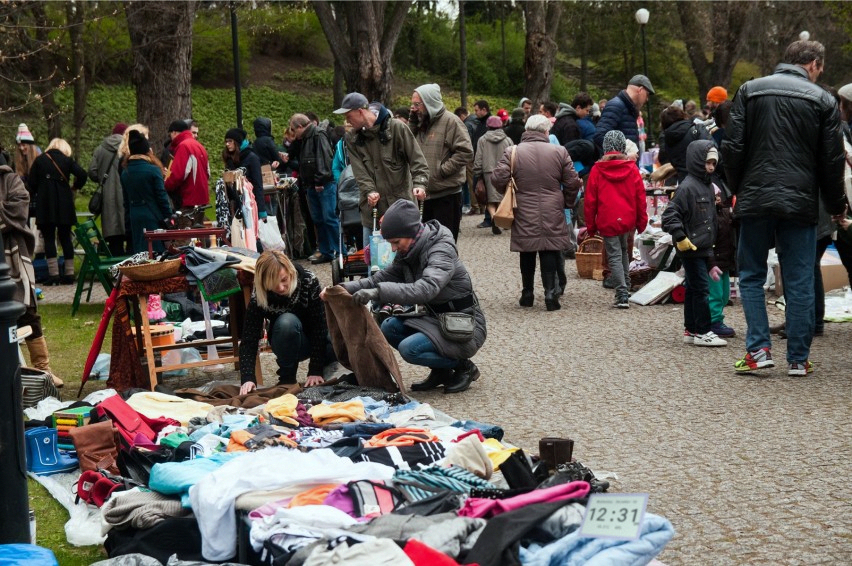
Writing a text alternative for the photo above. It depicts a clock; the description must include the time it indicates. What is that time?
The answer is 12:31
